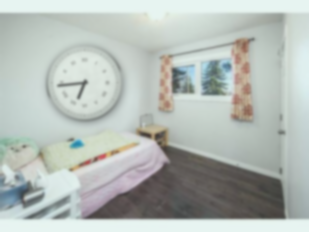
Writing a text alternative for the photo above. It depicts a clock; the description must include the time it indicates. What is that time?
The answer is 6:44
